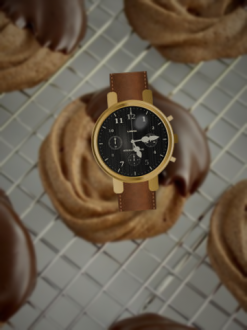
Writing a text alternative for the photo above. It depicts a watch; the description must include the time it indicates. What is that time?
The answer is 5:14
